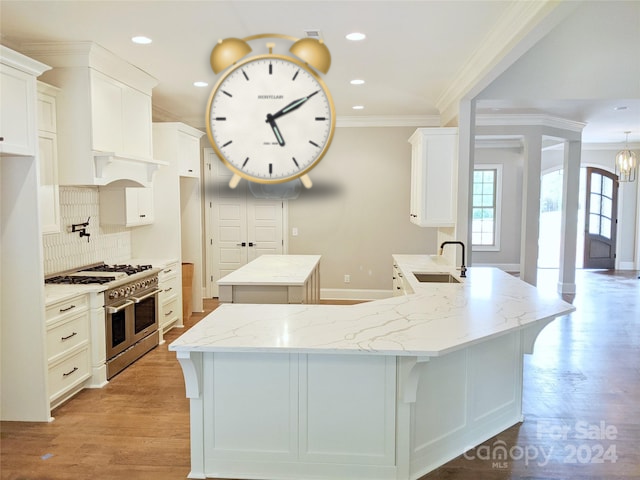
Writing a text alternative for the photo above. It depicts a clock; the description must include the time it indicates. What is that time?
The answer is 5:10
